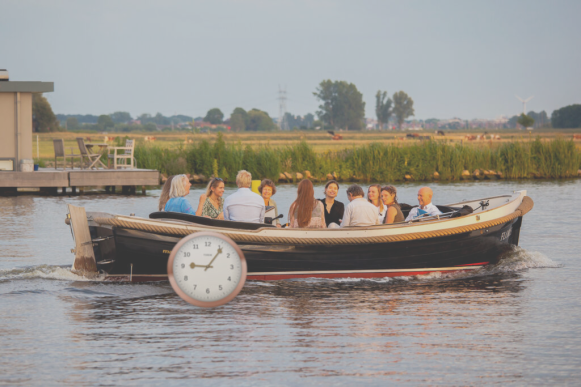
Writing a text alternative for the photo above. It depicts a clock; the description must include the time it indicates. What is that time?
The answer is 9:06
